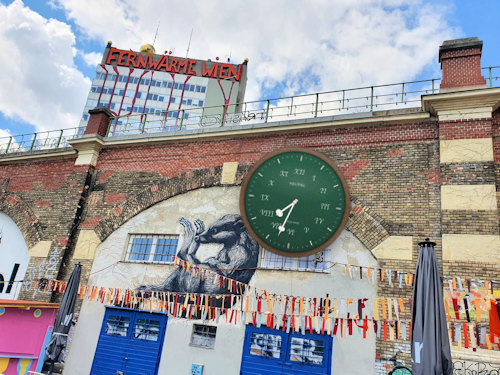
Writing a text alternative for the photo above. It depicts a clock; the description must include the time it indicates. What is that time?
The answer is 7:33
